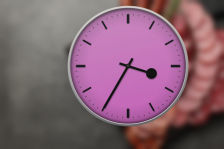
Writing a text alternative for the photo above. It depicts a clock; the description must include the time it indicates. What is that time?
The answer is 3:35
